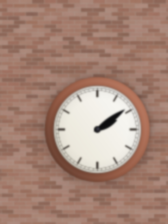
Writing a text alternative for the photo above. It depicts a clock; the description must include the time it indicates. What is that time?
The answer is 2:09
